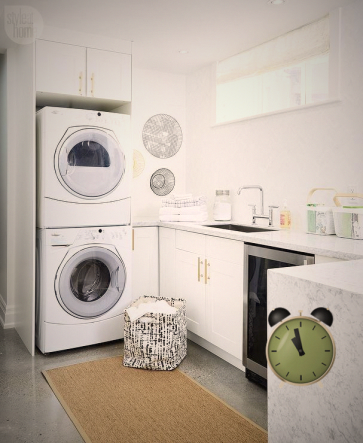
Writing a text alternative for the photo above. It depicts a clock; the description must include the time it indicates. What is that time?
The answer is 10:58
